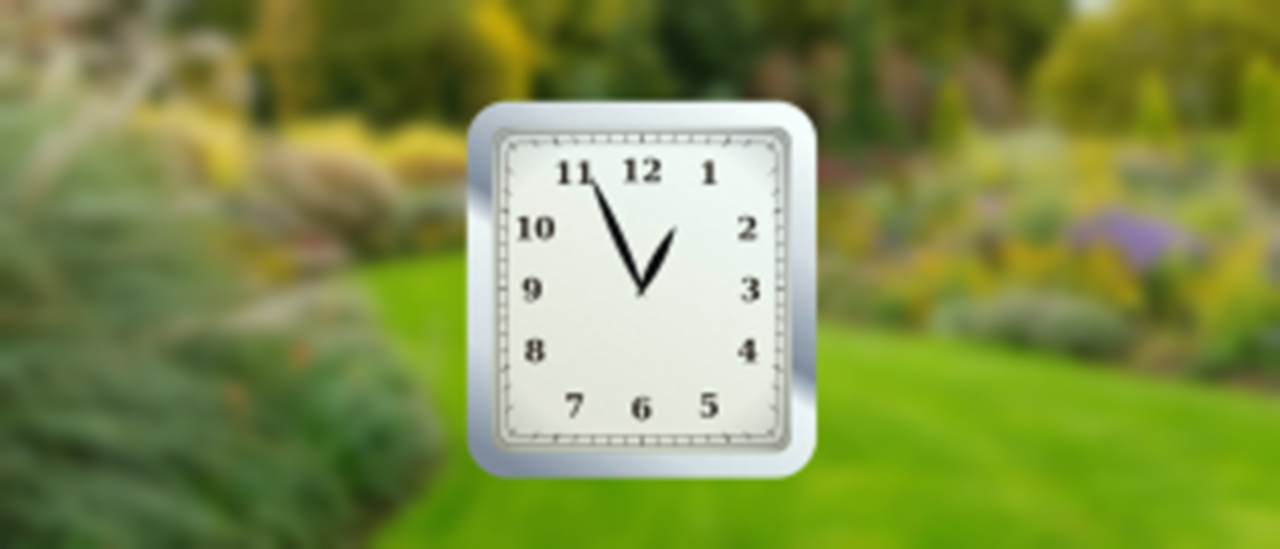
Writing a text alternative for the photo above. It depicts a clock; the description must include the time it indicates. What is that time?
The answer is 12:56
